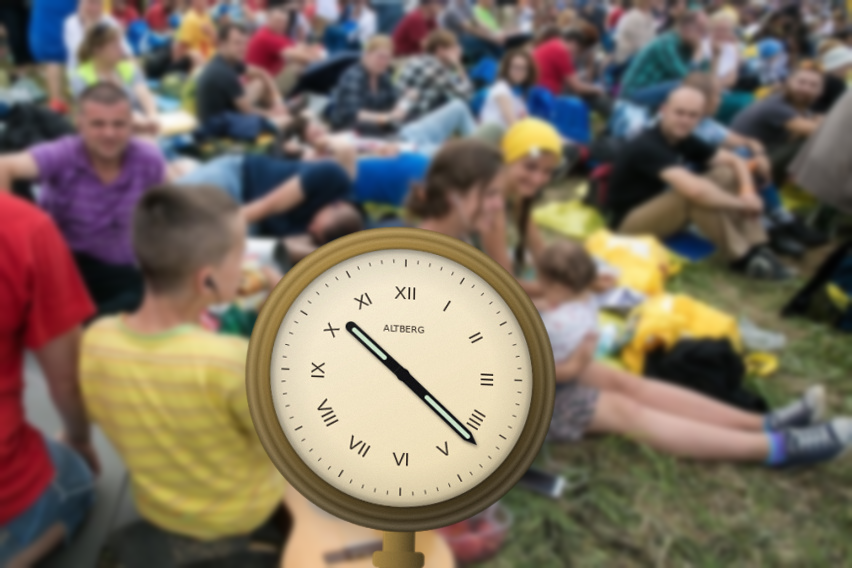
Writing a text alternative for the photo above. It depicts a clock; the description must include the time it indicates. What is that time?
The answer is 10:22
